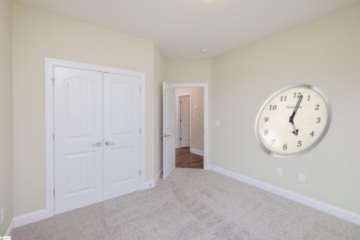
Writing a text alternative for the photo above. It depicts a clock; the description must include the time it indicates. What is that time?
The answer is 5:02
